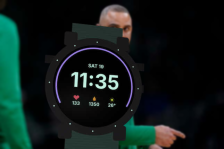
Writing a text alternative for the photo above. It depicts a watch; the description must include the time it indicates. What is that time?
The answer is 11:35
